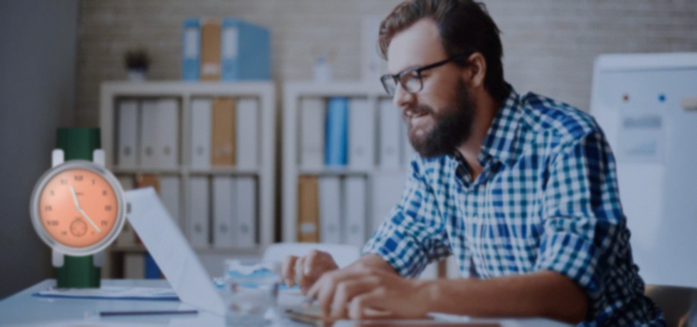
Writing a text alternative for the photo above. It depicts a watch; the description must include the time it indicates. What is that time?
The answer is 11:23
